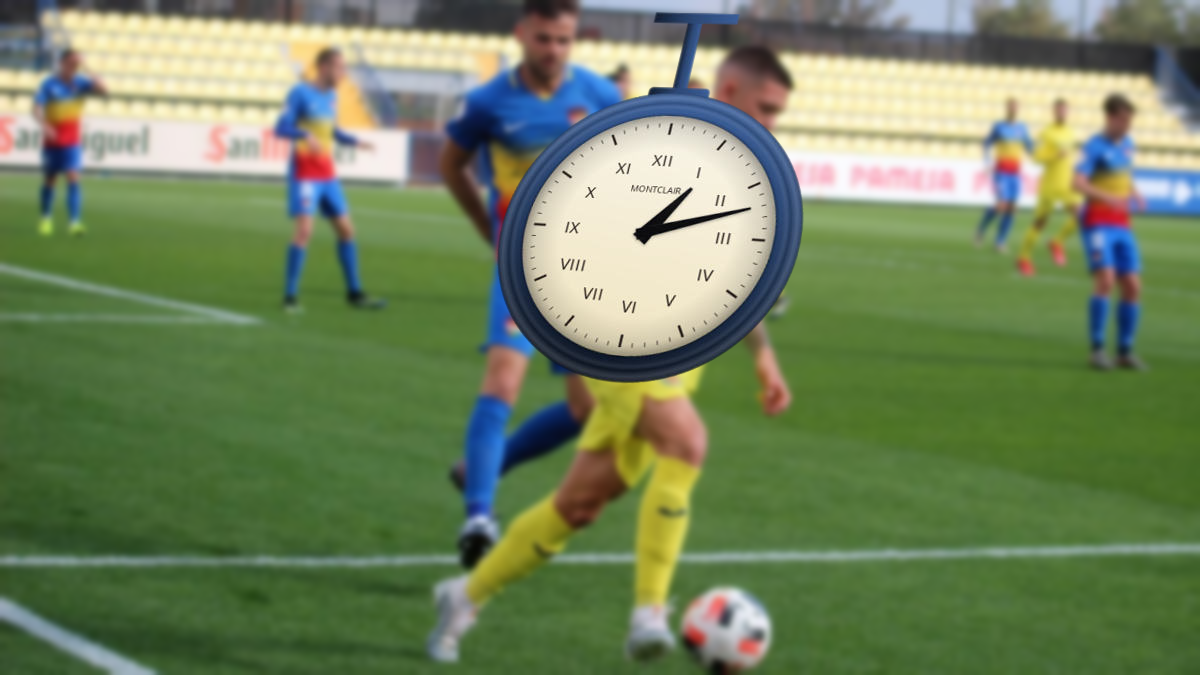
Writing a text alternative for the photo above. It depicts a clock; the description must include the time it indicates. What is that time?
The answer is 1:12
